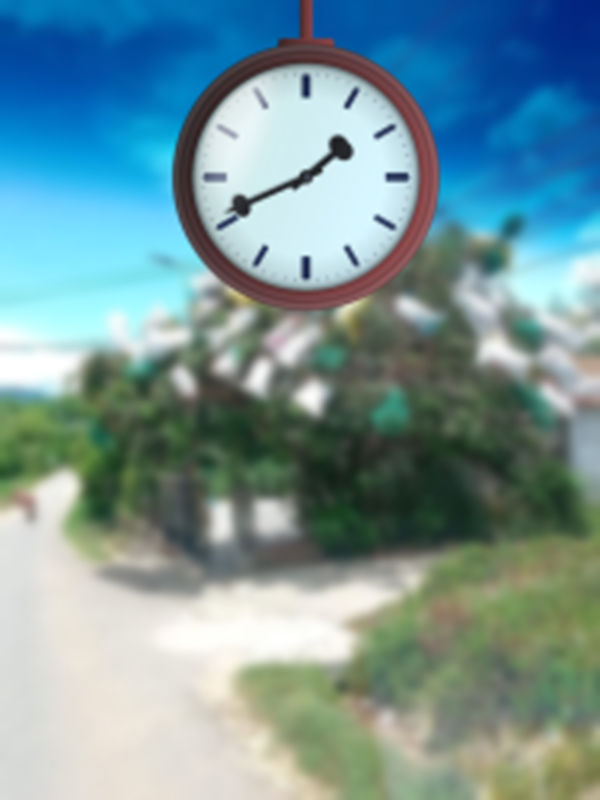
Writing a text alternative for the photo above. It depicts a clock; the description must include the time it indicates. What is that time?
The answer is 1:41
